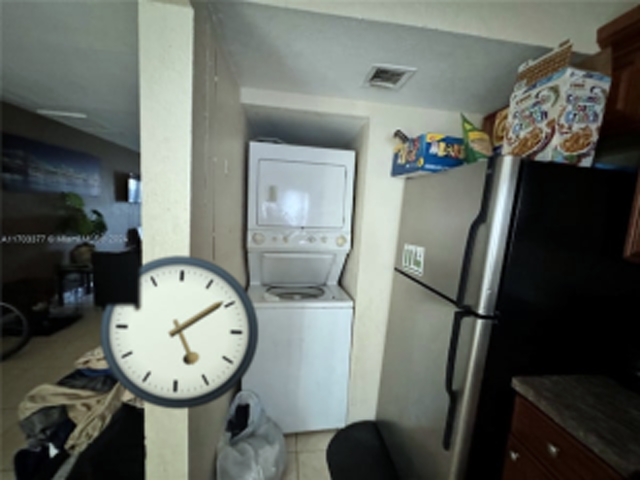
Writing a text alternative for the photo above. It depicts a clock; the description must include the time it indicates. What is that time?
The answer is 5:09
